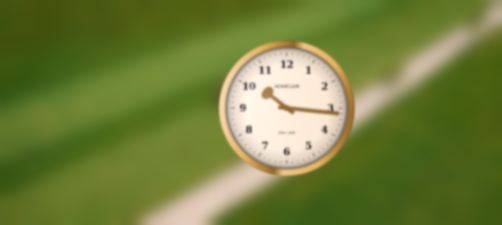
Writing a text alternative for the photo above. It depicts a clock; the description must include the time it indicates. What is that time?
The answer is 10:16
